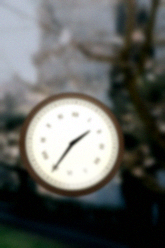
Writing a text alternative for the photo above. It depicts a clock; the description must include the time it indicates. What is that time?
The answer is 1:35
